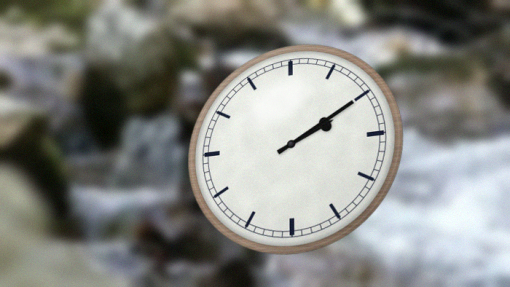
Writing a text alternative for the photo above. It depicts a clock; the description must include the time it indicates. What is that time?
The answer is 2:10
